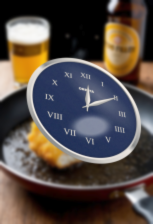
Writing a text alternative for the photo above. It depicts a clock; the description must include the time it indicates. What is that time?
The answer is 12:10
